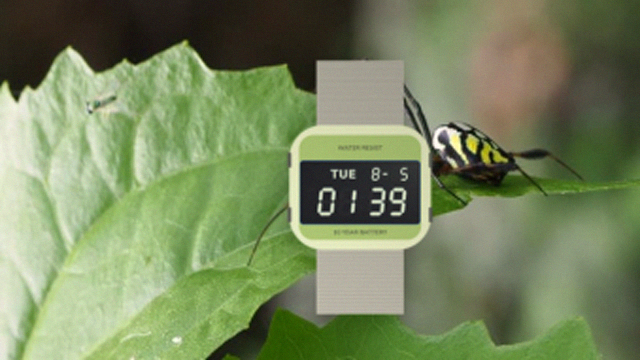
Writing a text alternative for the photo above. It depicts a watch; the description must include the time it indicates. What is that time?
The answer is 1:39
